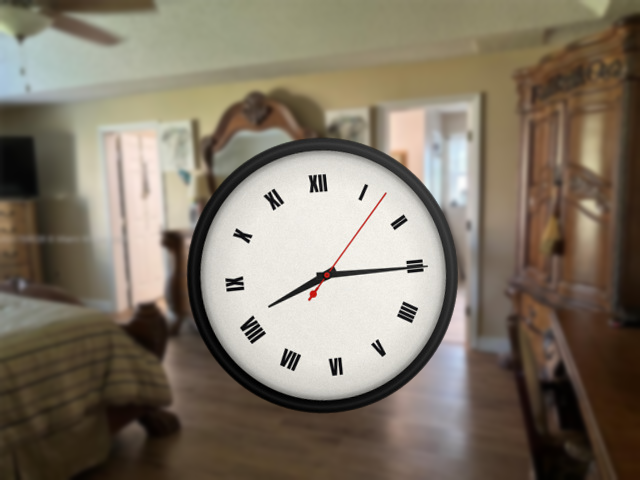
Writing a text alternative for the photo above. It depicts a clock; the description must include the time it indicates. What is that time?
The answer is 8:15:07
